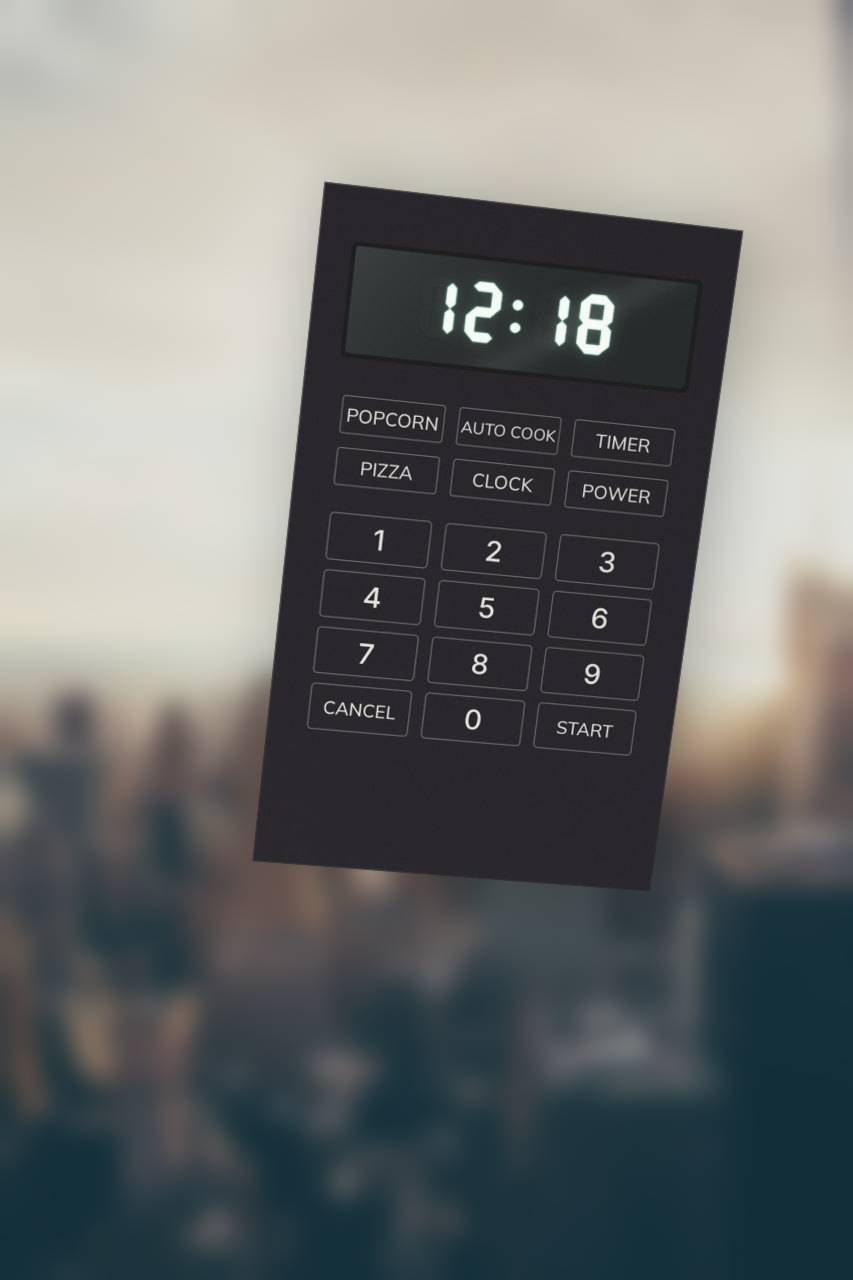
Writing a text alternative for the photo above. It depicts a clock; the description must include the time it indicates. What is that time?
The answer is 12:18
